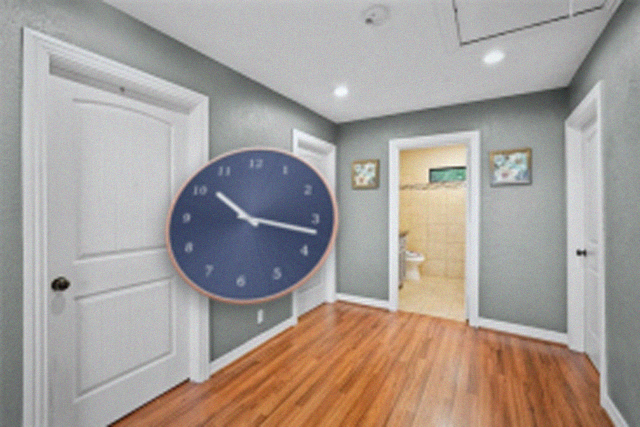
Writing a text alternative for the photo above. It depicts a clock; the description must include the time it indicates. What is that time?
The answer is 10:17
